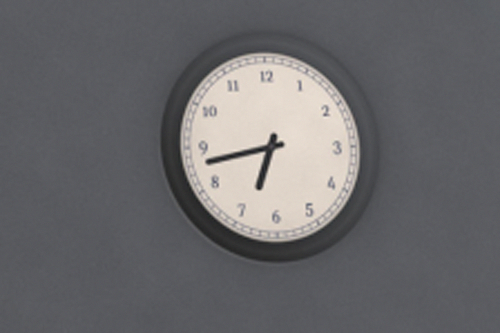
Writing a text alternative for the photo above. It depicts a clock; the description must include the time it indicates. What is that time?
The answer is 6:43
